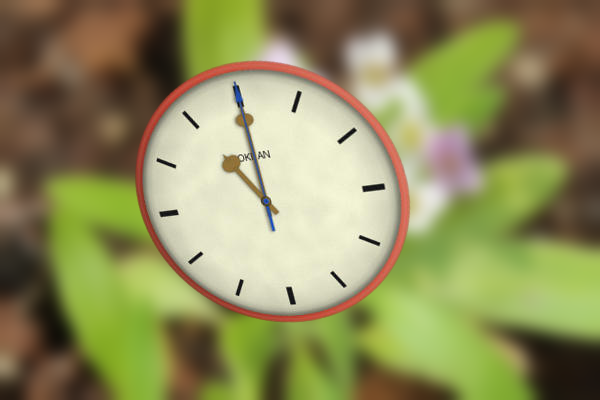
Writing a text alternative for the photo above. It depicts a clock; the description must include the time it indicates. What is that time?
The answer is 11:00:00
